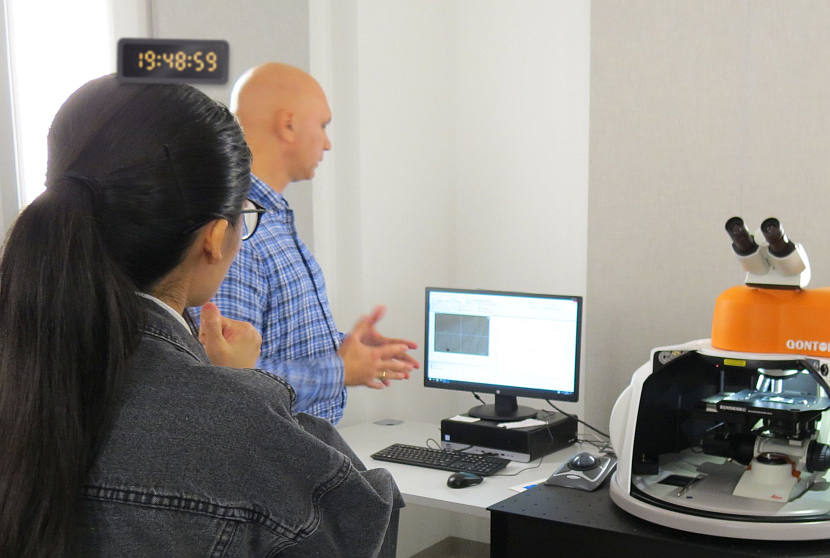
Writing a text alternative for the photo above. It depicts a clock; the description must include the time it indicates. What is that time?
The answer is 19:48:59
